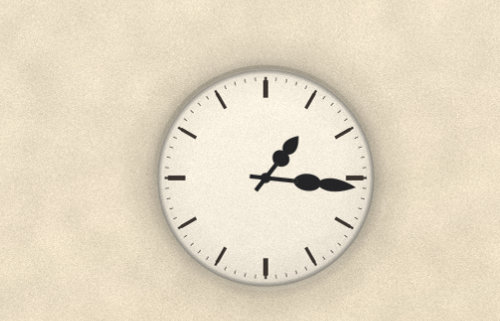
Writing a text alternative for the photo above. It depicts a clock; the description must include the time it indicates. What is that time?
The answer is 1:16
